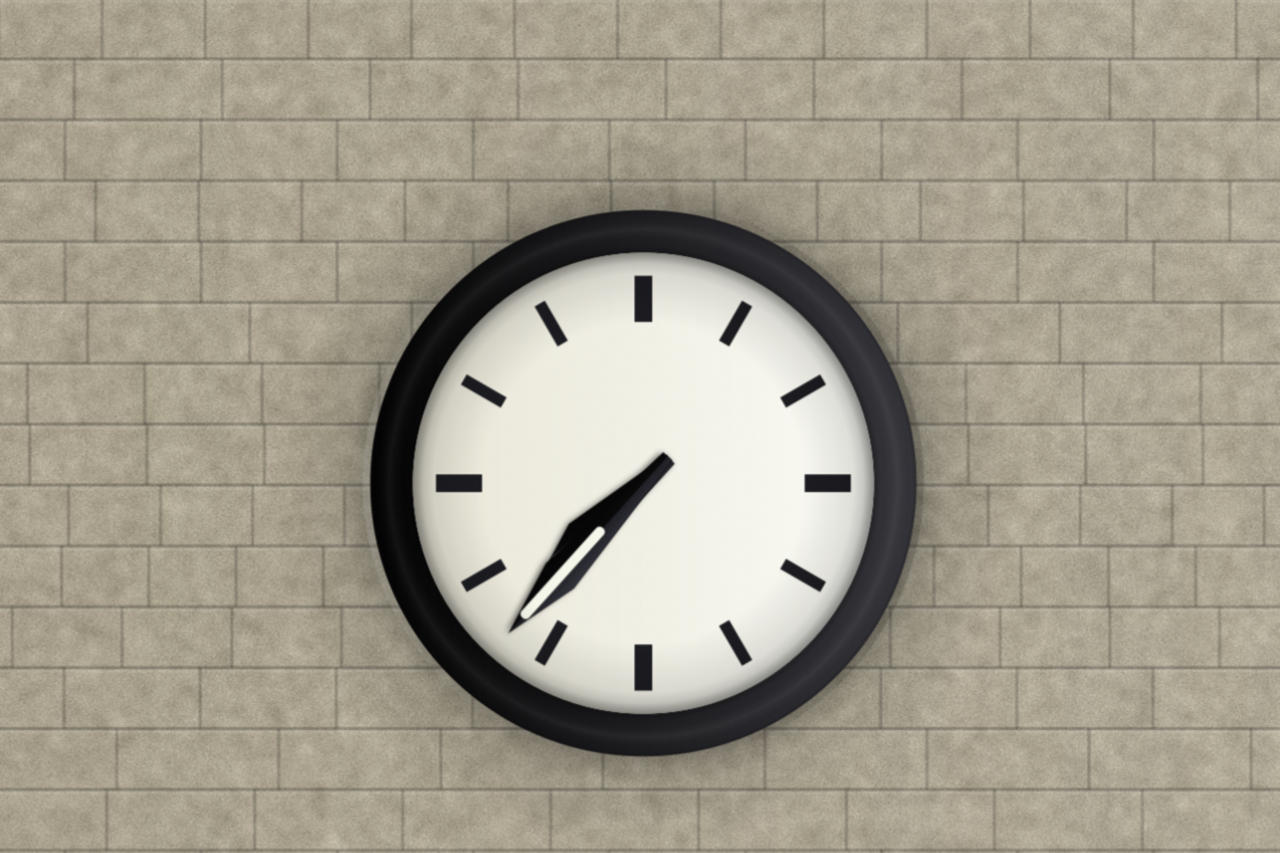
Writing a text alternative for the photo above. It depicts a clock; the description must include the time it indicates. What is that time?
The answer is 7:37
